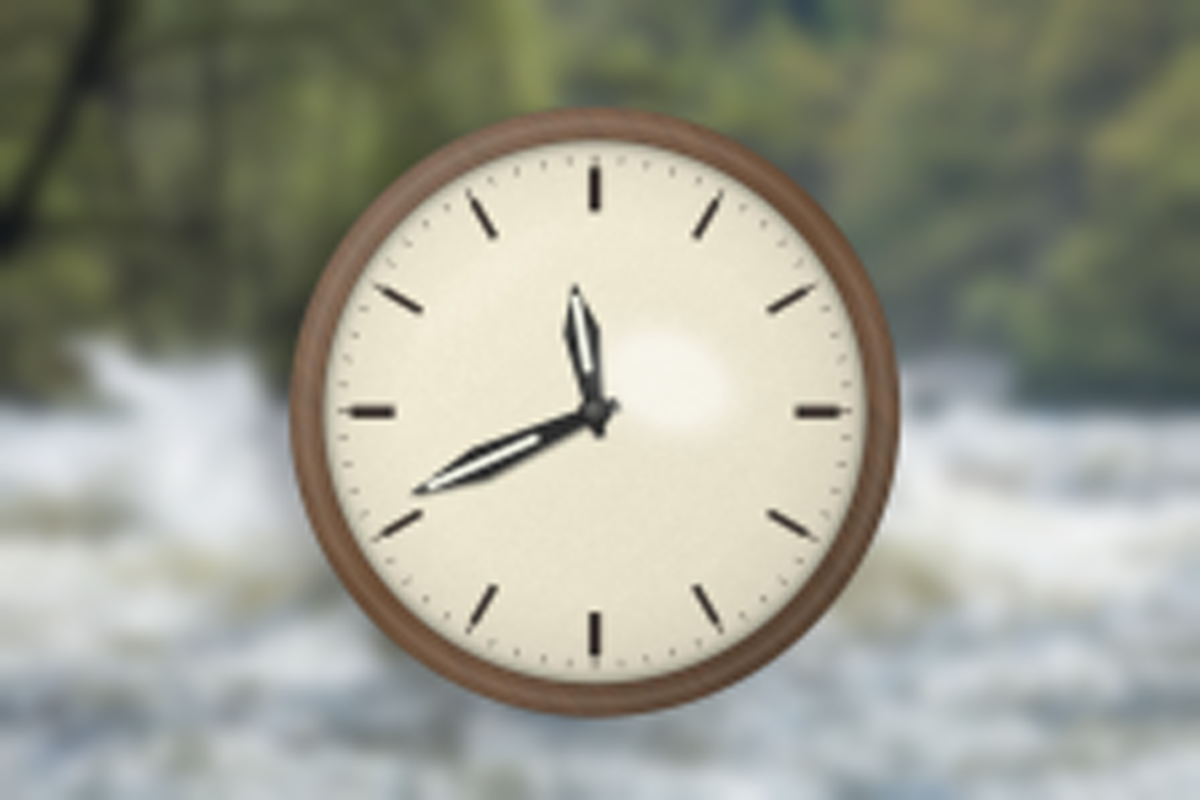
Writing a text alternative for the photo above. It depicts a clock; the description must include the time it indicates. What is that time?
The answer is 11:41
